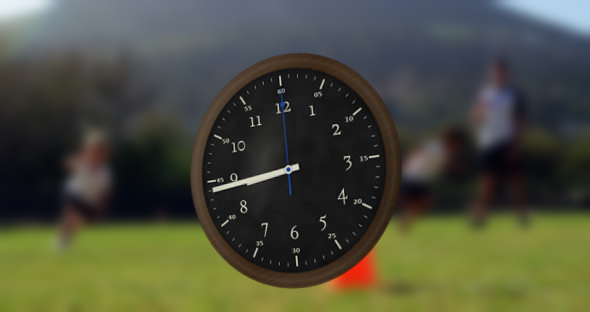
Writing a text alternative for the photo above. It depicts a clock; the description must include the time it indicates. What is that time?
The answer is 8:44:00
